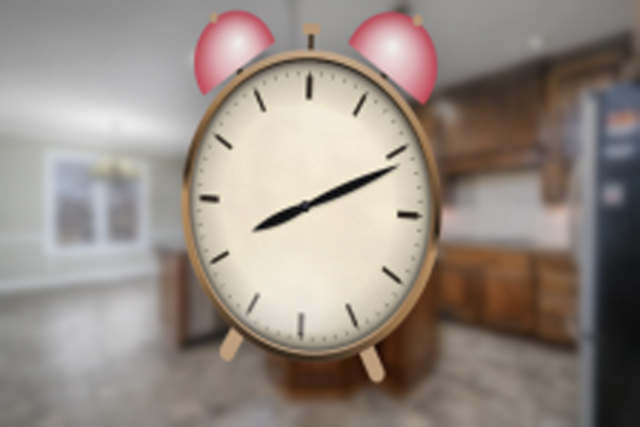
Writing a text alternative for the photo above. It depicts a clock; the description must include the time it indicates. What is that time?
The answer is 8:11
